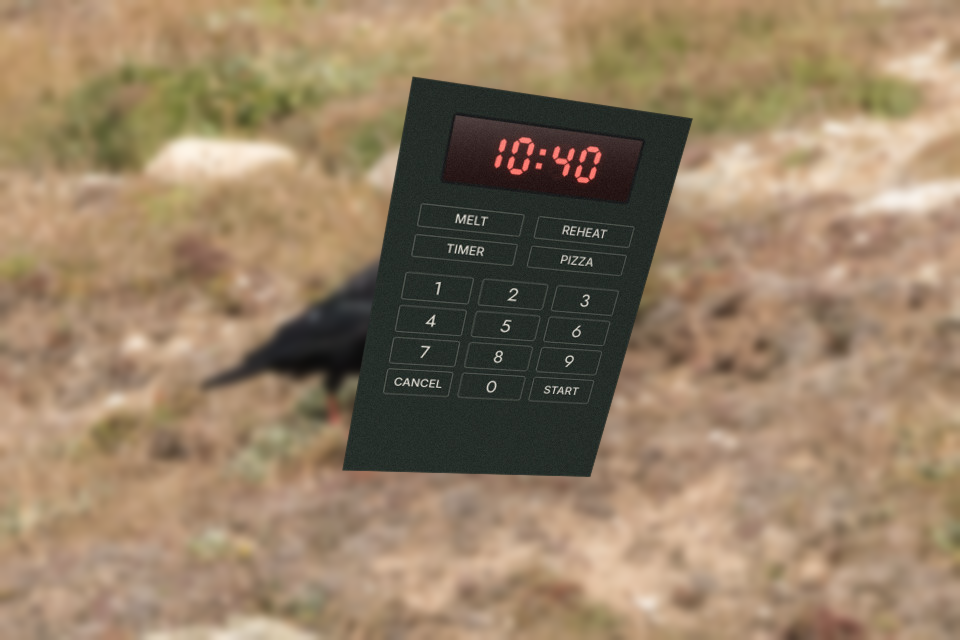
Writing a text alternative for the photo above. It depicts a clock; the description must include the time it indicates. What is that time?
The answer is 10:40
